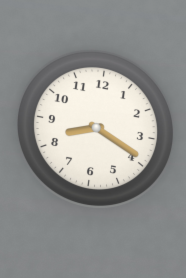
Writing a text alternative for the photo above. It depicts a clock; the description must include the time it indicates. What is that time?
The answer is 8:19
